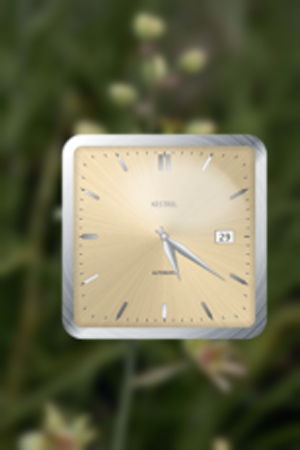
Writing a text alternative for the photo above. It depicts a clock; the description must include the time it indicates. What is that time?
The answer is 5:21
